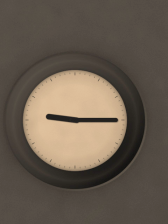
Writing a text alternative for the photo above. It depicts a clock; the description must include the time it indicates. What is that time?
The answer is 9:15
